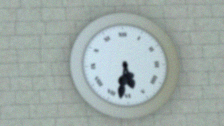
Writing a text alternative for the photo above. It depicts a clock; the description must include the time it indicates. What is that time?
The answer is 5:32
